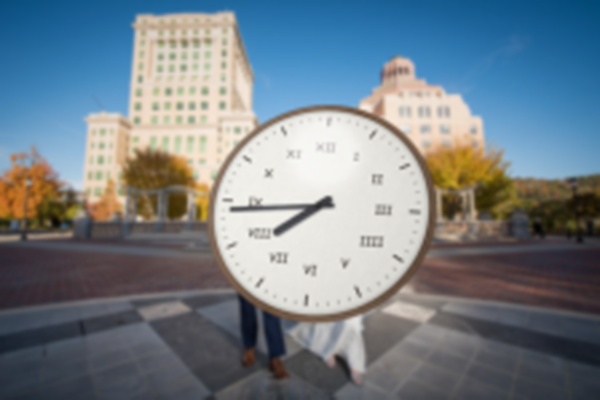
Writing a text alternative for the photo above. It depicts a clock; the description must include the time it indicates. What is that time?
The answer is 7:44
